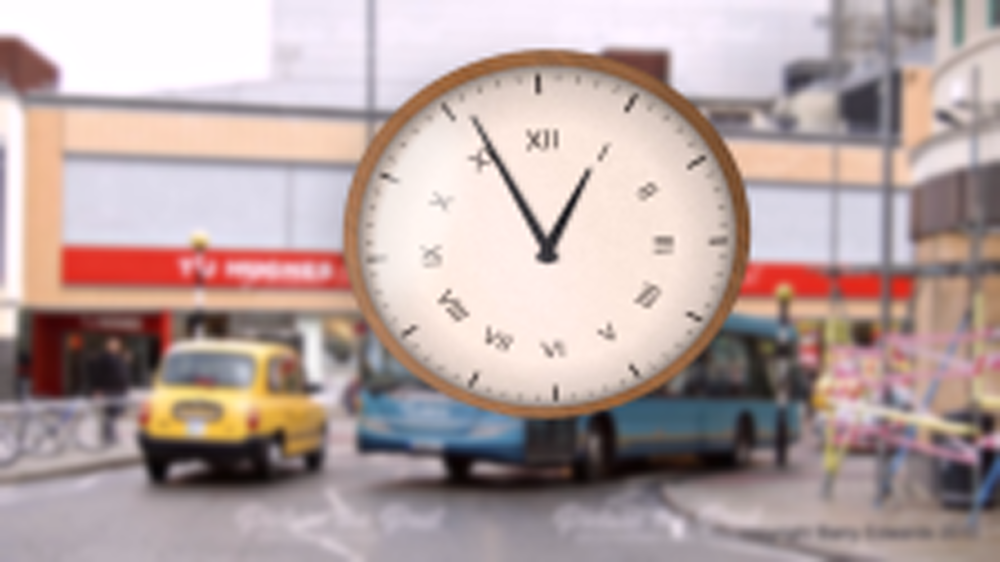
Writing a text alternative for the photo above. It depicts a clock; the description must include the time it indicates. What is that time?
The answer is 12:56
